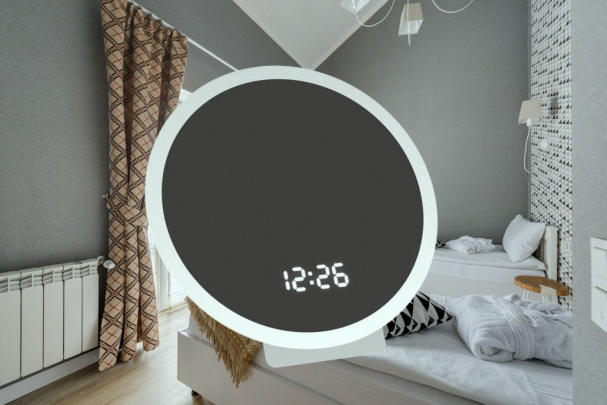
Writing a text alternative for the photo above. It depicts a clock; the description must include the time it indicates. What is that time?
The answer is 12:26
